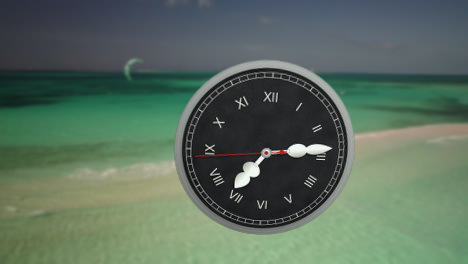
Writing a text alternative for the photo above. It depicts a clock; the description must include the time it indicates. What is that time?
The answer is 7:13:44
